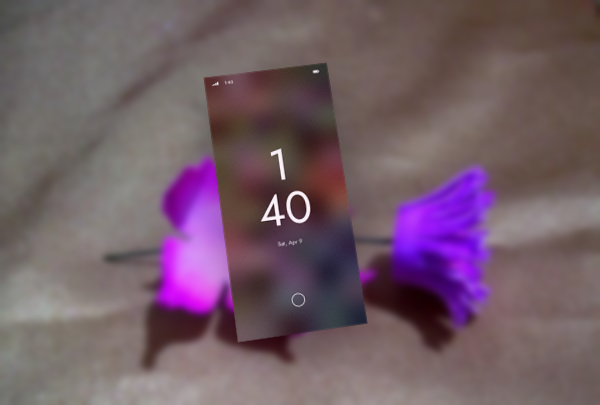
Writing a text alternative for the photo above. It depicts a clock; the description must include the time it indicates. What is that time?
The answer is 1:40
